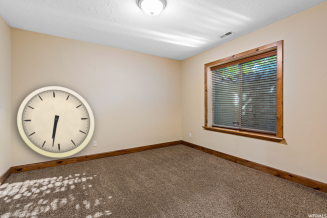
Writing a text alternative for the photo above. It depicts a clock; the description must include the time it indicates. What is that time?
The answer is 6:32
